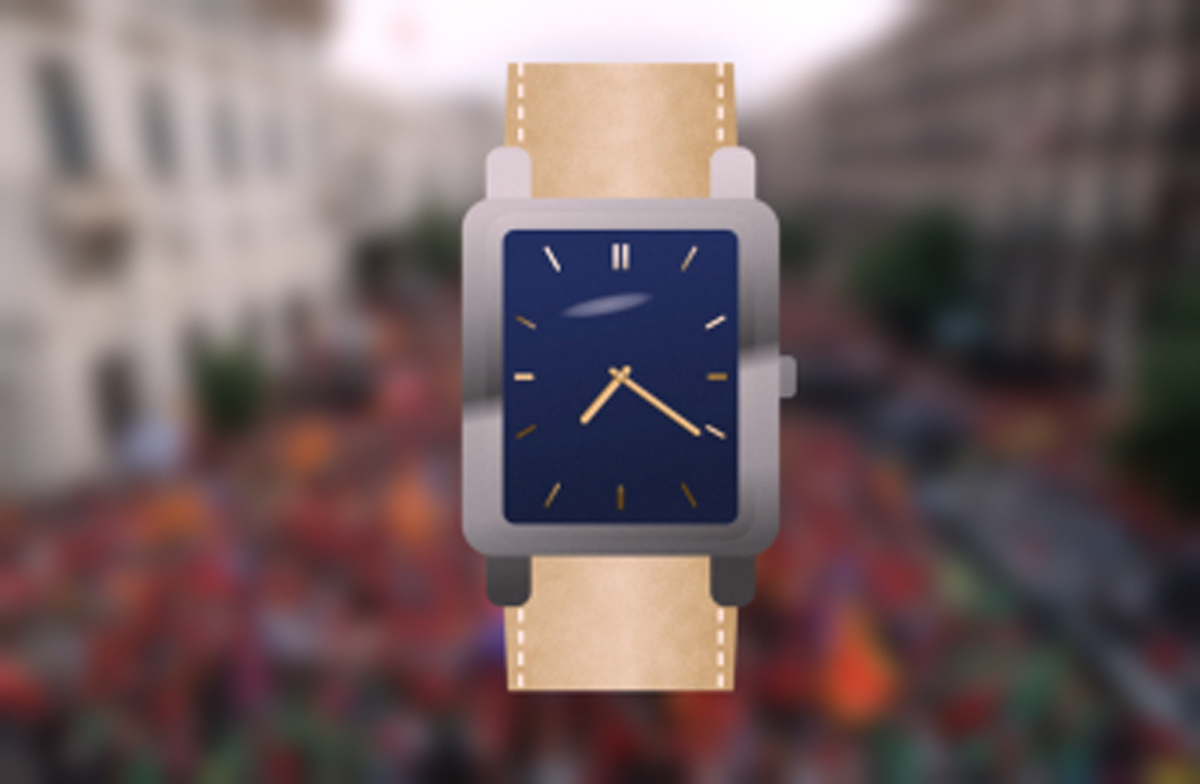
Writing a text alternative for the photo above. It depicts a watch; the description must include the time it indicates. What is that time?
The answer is 7:21
